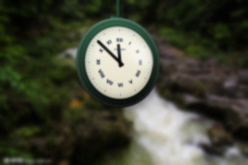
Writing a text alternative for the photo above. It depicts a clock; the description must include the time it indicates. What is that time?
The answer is 11:52
